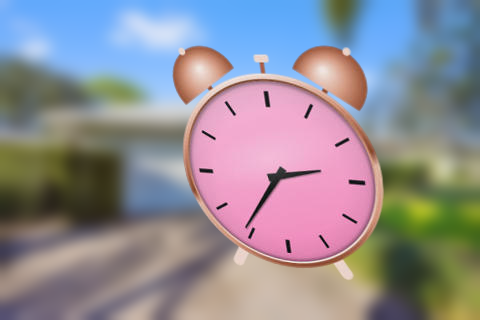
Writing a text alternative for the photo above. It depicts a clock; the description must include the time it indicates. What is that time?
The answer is 2:36
